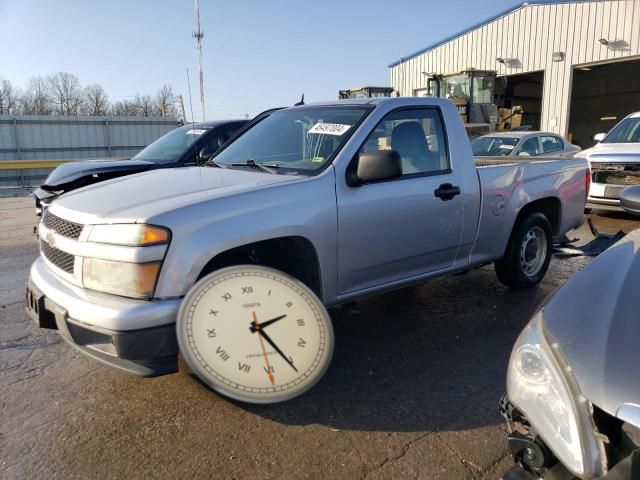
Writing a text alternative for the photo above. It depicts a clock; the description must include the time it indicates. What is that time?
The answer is 2:25:30
